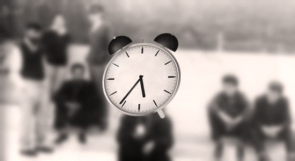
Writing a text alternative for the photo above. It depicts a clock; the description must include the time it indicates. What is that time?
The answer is 5:36
